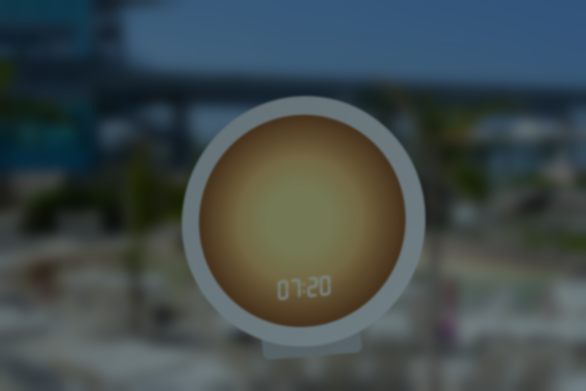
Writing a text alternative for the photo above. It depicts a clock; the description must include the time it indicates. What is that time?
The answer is 7:20
